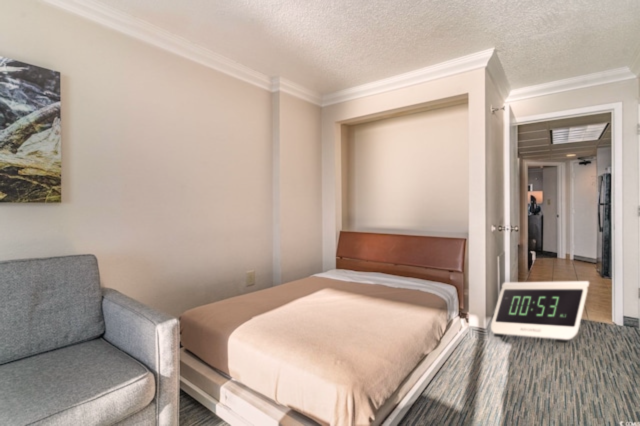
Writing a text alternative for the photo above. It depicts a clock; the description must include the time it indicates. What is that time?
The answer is 0:53
